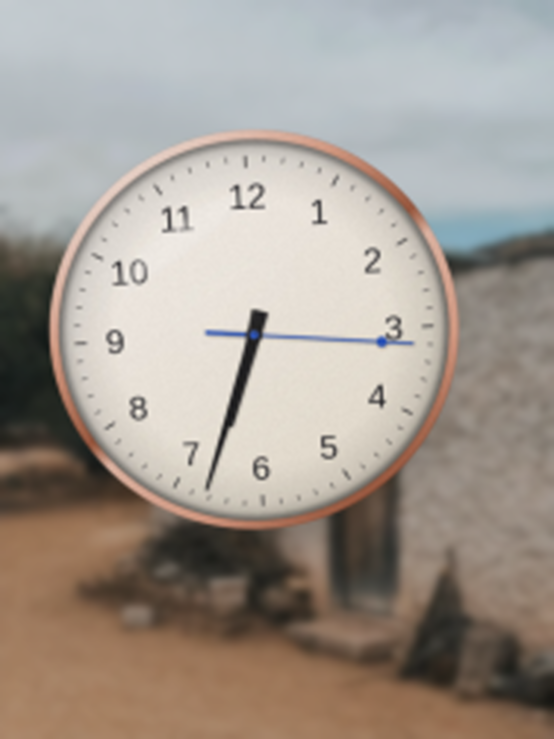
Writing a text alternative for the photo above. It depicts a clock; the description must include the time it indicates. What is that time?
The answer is 6:33:16
